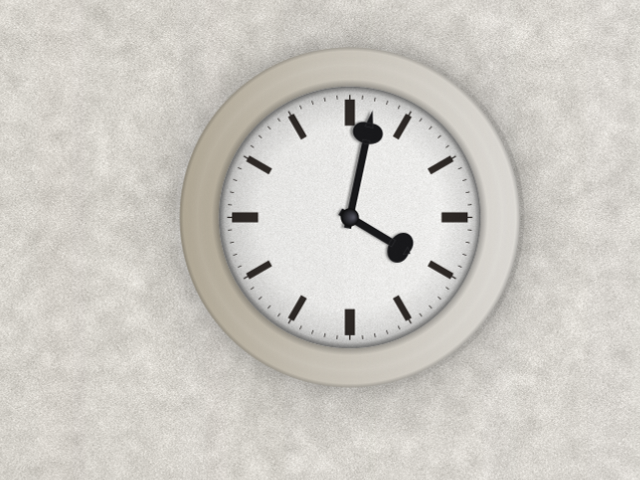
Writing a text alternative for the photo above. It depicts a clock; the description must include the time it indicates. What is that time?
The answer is 4:02
